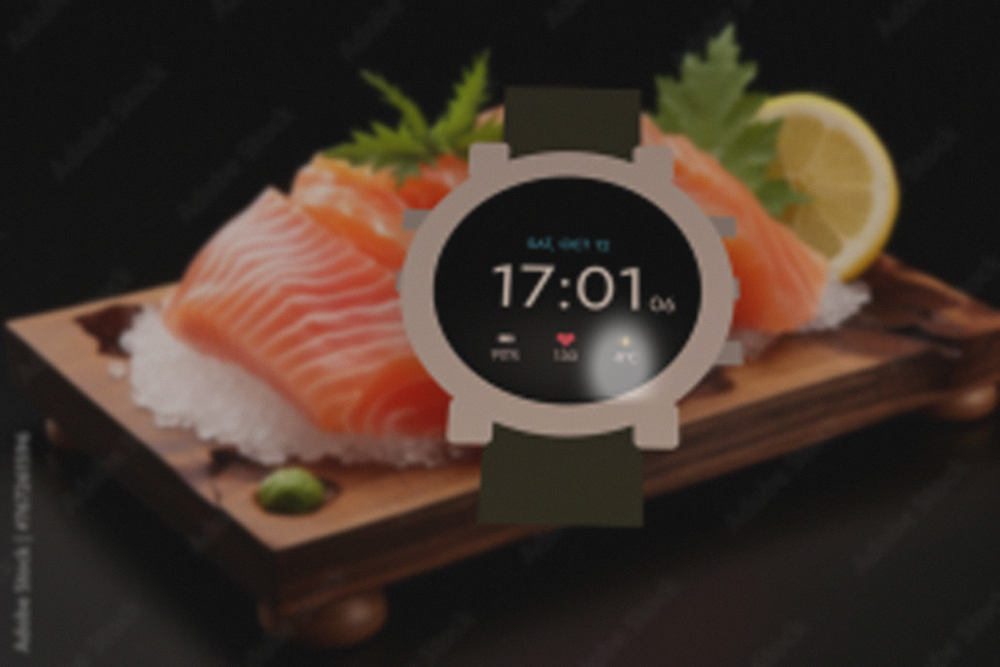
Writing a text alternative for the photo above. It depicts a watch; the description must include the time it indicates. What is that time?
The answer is 17:01
